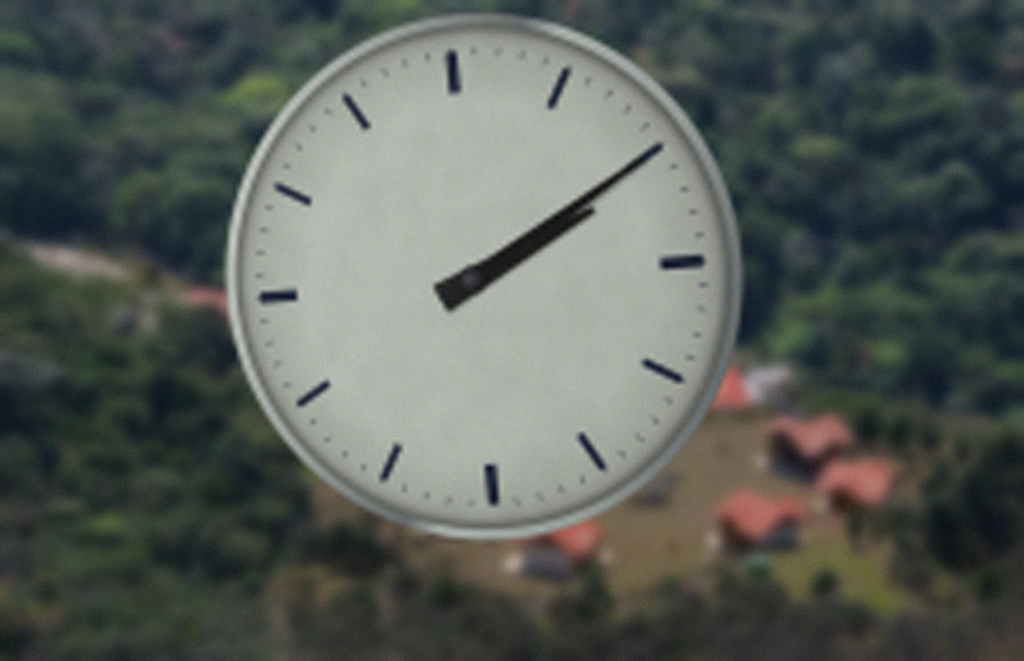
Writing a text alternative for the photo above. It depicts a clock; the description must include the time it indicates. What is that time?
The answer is 2:10
